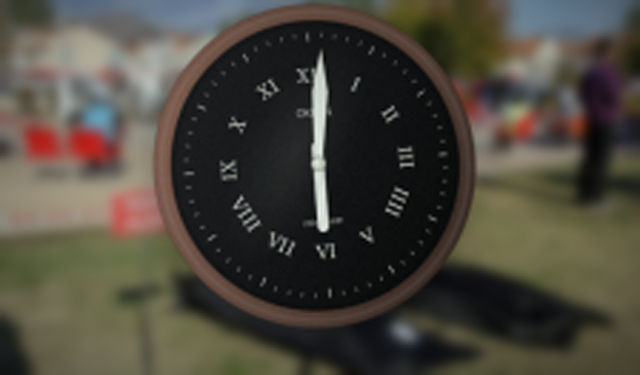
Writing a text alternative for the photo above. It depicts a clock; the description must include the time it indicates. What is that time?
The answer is 6:01
